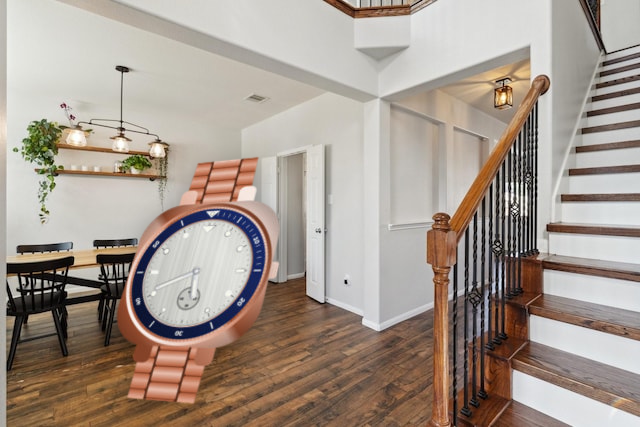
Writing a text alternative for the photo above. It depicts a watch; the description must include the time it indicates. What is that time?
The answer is 5:41
